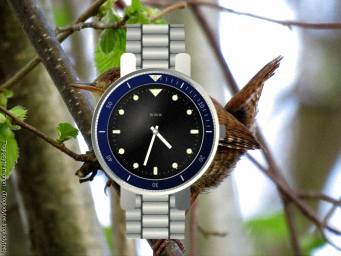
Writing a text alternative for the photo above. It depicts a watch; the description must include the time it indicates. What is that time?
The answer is 4:33
